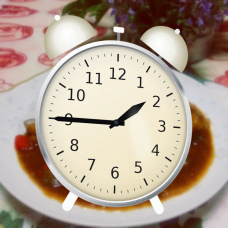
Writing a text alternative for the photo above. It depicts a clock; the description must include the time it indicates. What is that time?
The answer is 1:45
